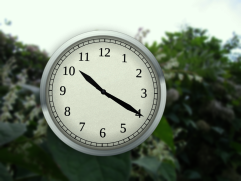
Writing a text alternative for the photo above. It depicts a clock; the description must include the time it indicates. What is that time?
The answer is 10:20
